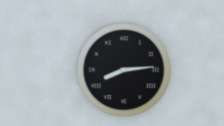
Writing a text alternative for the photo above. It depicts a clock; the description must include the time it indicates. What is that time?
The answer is 8:14
